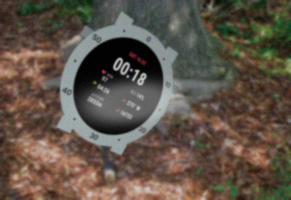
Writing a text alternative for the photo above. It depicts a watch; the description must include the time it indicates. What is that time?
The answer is 0:18
